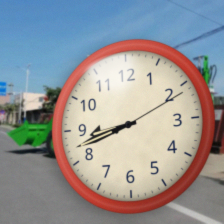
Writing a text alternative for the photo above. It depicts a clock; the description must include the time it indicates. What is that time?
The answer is 8:42:11
